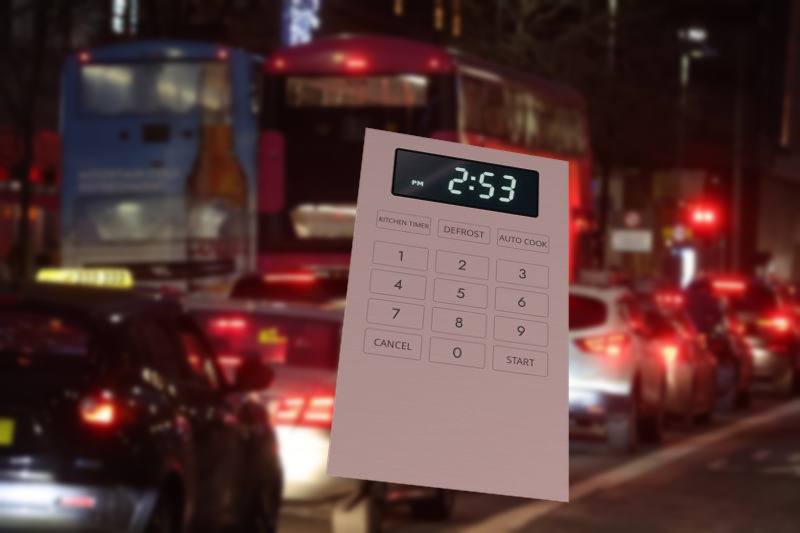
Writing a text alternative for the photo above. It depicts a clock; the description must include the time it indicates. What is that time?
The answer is 2:53
